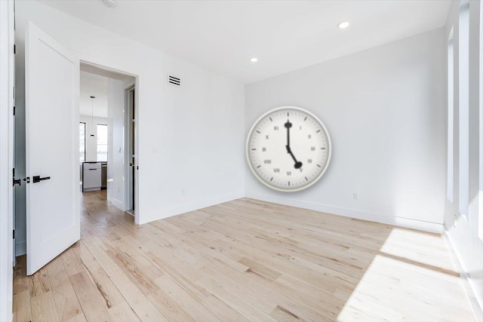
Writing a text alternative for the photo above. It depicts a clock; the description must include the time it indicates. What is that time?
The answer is 5:00
